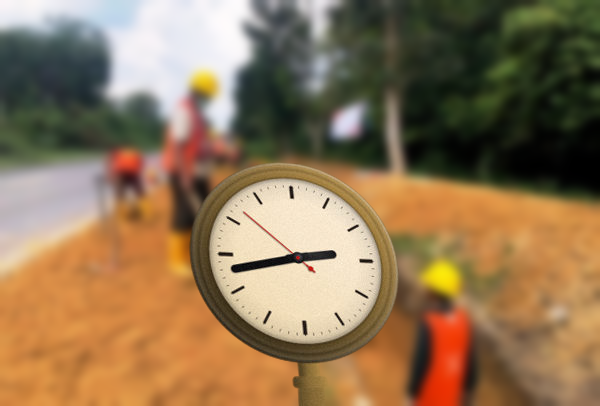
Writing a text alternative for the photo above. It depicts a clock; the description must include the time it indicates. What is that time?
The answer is 2:42:52
